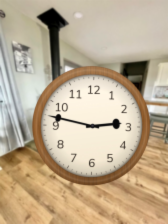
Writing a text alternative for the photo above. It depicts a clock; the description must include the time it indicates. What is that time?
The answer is 2:47
